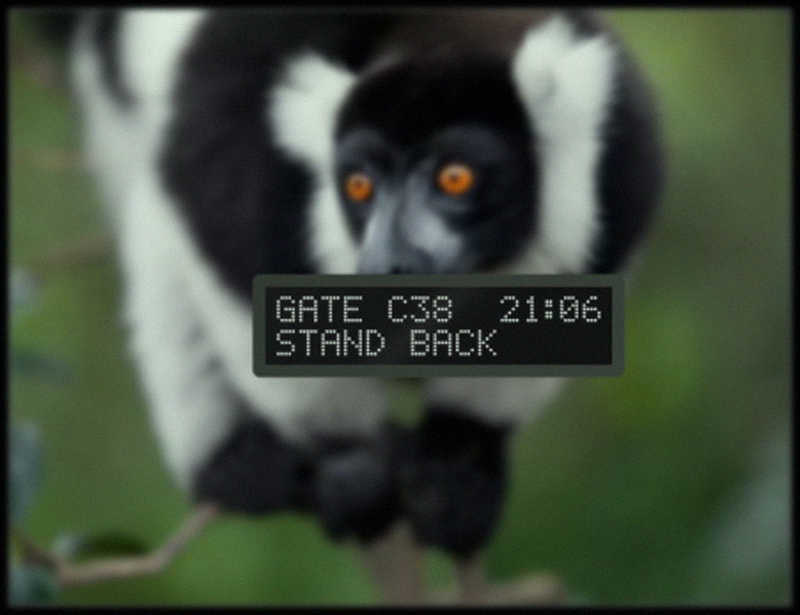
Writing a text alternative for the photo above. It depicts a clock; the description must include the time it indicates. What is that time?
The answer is 21:06
